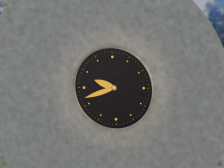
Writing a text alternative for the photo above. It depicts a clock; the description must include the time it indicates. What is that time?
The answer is 9:42
